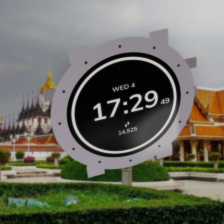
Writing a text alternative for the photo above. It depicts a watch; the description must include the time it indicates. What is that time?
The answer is 17:29
